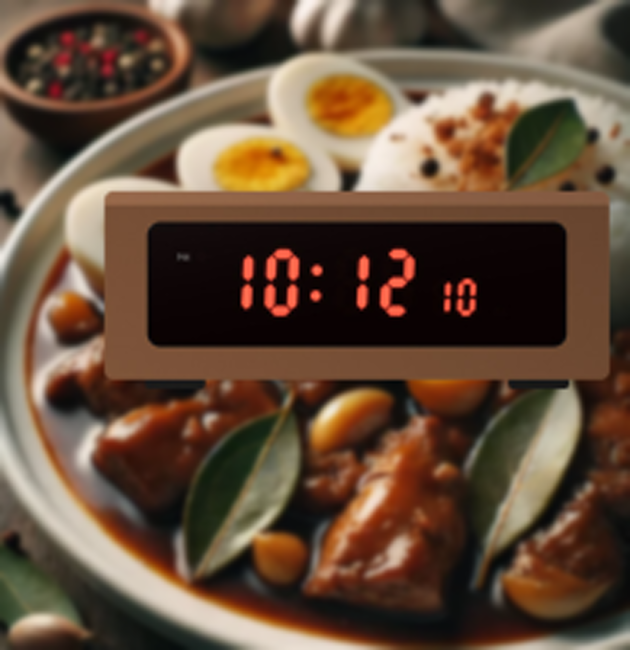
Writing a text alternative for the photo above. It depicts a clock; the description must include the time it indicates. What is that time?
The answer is 10:12:10
